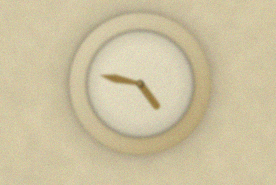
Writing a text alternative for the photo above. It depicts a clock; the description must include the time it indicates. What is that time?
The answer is 4:47
